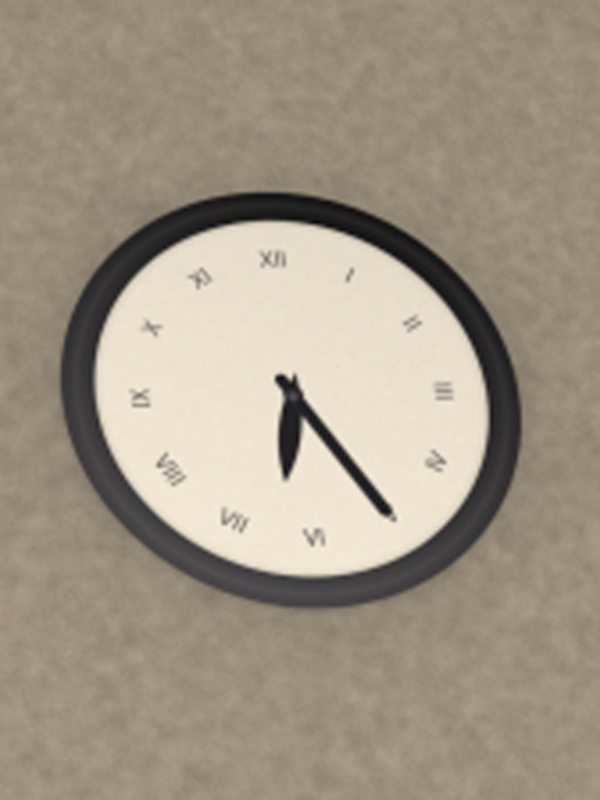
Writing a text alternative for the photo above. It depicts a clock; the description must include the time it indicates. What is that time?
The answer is 6:25
